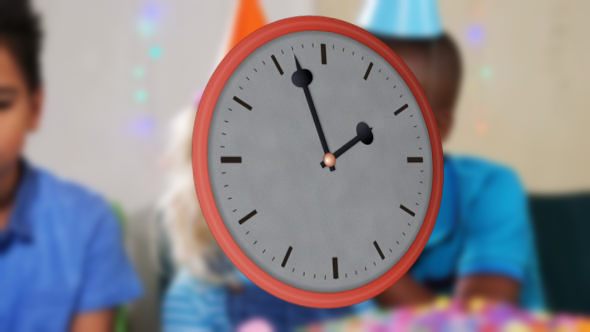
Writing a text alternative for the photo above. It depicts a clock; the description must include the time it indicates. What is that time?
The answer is 1:57
